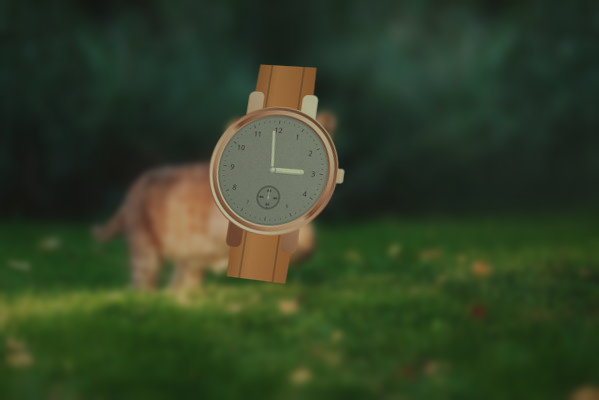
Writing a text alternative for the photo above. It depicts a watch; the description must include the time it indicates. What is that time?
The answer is 2:59
